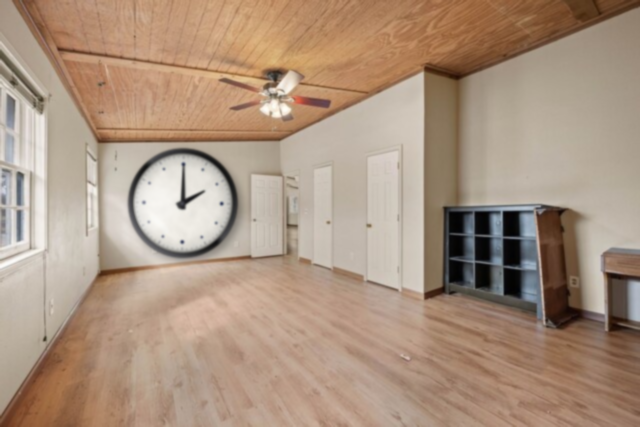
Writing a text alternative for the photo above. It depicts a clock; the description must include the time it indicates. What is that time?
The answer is 2:00
